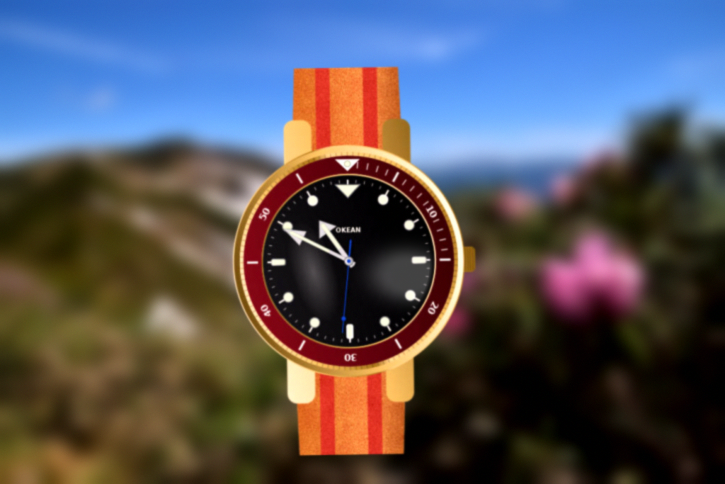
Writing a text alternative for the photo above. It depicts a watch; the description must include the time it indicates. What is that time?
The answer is 10:49:31
